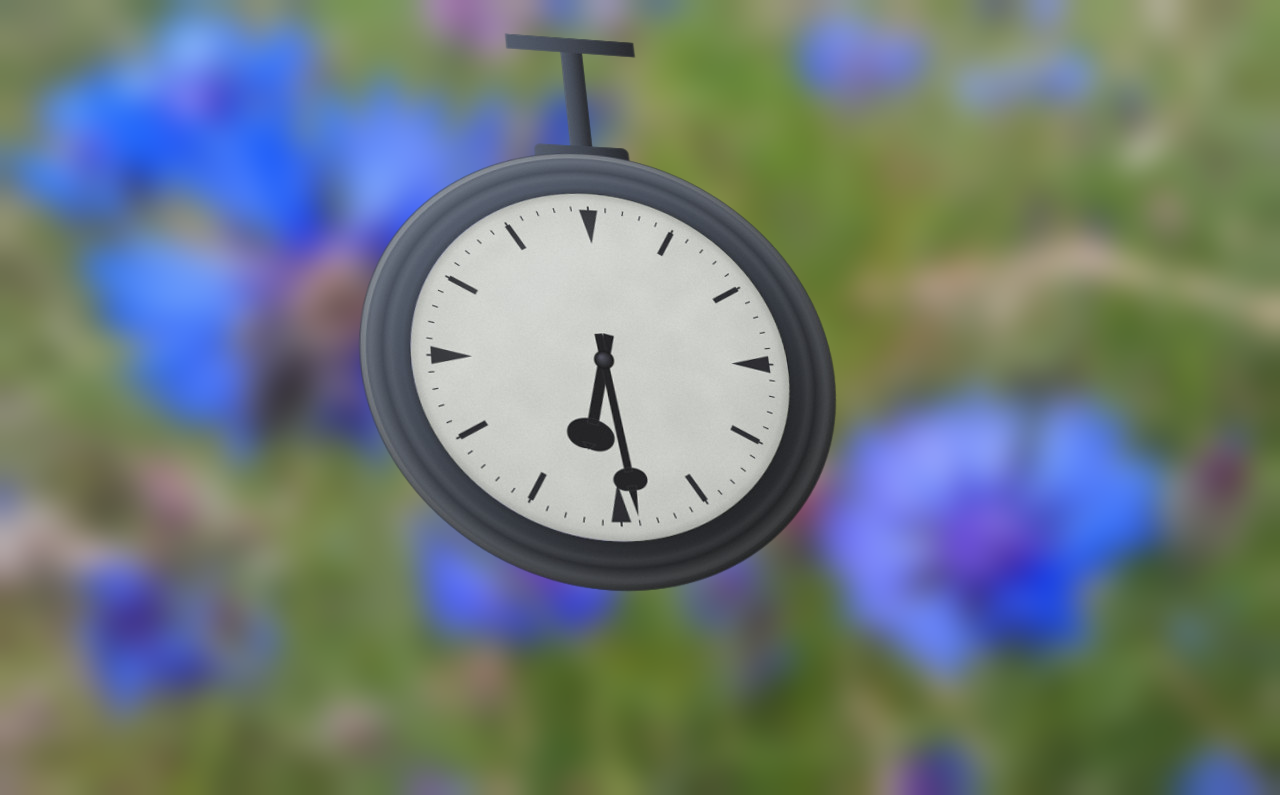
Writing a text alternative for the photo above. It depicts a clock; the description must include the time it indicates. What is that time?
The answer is 6:29
